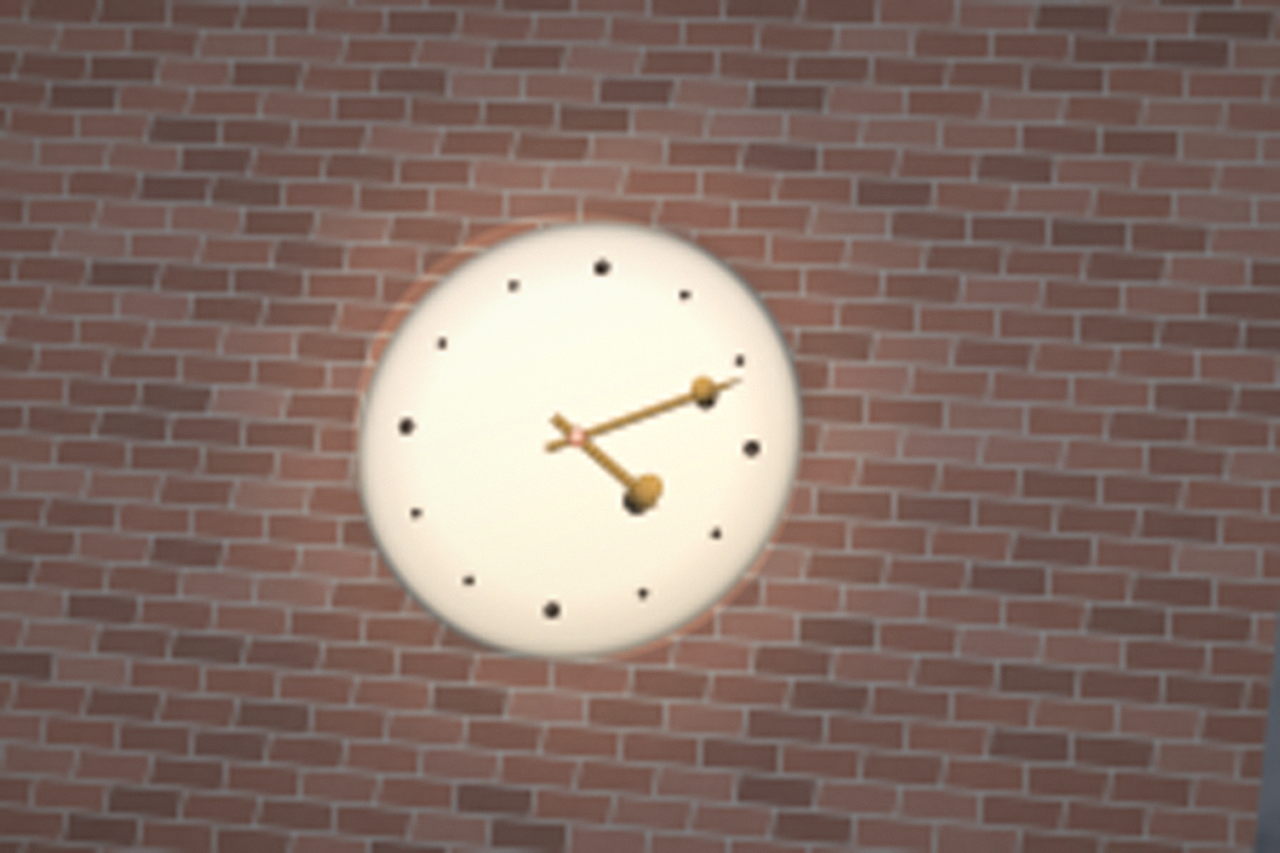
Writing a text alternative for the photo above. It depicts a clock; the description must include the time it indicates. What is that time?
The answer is 4:11
